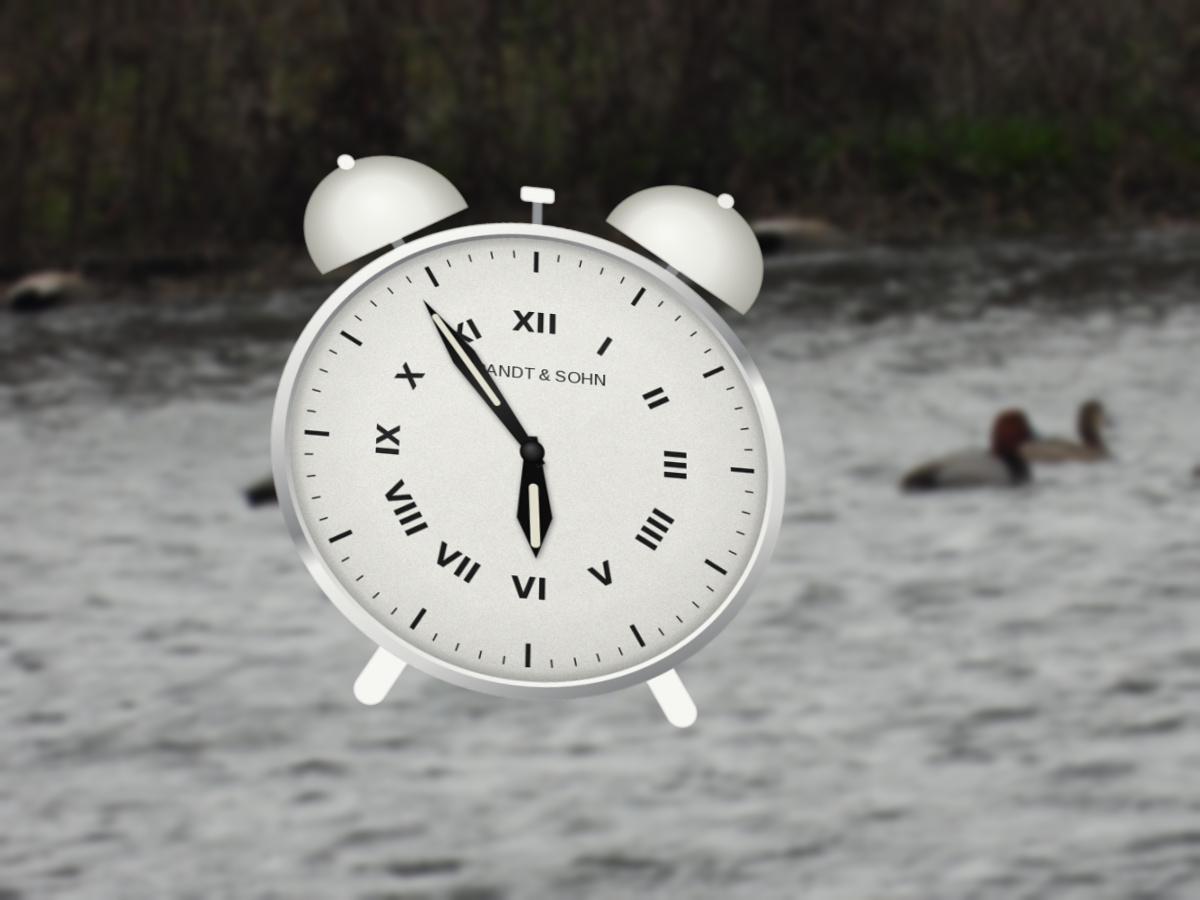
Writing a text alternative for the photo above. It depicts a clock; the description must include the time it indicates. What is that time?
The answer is 5:54
